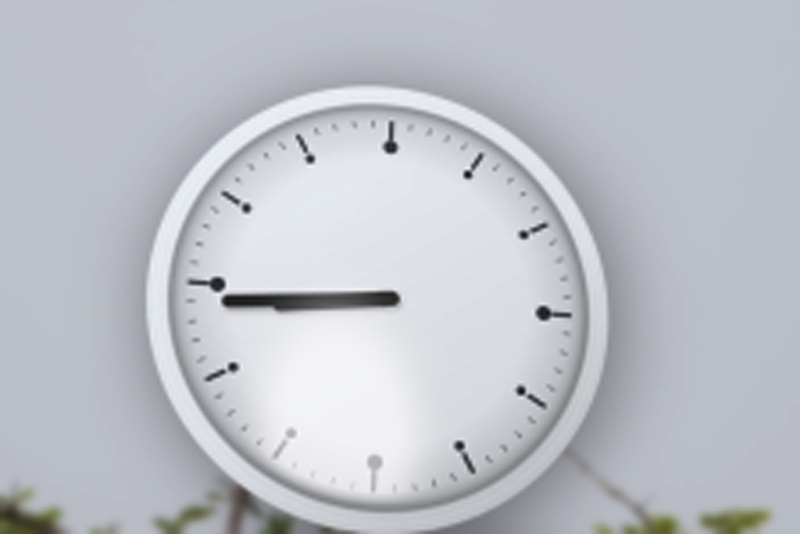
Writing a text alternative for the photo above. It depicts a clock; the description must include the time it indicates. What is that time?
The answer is 8:44
